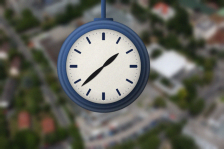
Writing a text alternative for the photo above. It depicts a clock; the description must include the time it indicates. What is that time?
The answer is 1:38
